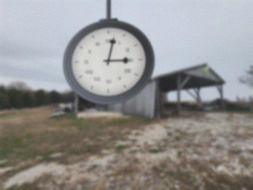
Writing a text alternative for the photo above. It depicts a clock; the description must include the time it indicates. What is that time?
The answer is 3:02
